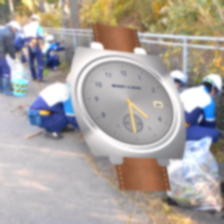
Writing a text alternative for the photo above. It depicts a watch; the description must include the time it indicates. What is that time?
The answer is 4:30
